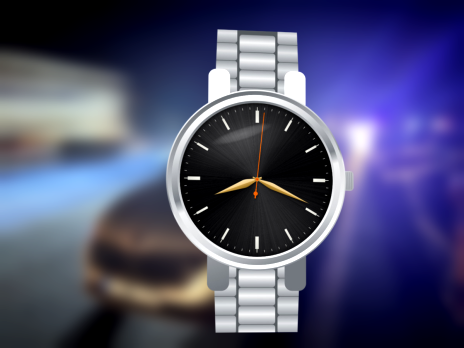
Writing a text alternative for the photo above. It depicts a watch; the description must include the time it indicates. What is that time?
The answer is 8:19:01
